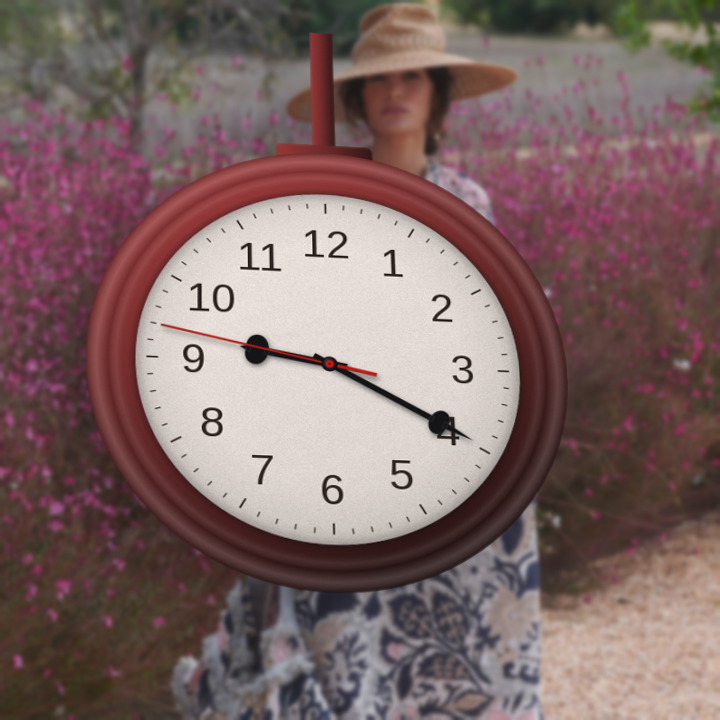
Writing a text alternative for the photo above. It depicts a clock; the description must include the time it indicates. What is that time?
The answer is 9:19:47
